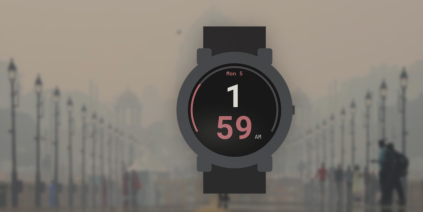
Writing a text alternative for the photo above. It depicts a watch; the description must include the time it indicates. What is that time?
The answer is 1:59
